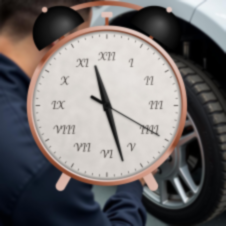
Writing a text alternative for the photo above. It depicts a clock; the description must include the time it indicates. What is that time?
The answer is 11:27:20
